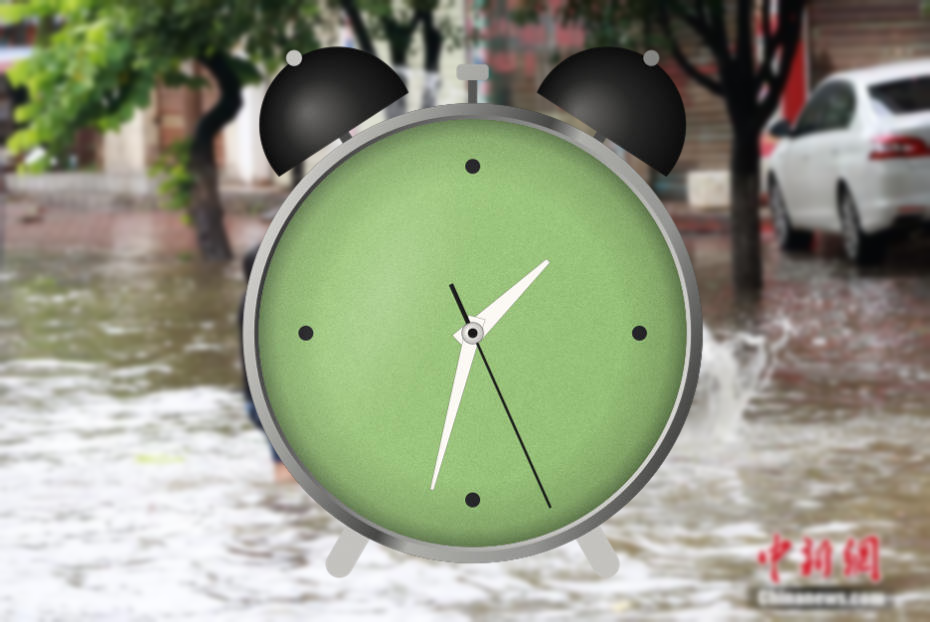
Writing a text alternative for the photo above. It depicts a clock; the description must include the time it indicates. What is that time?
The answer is 1:32:26
